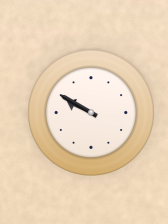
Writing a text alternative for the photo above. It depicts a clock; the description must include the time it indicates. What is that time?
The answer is 9:50
